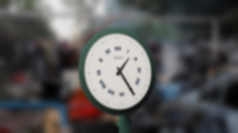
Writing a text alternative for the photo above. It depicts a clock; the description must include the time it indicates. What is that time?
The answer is 1:25
